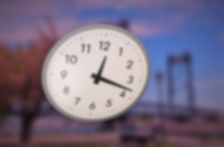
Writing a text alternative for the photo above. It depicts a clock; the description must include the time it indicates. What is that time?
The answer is 12:18
